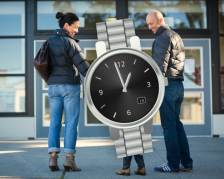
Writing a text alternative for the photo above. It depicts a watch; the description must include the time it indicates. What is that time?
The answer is 12:58
